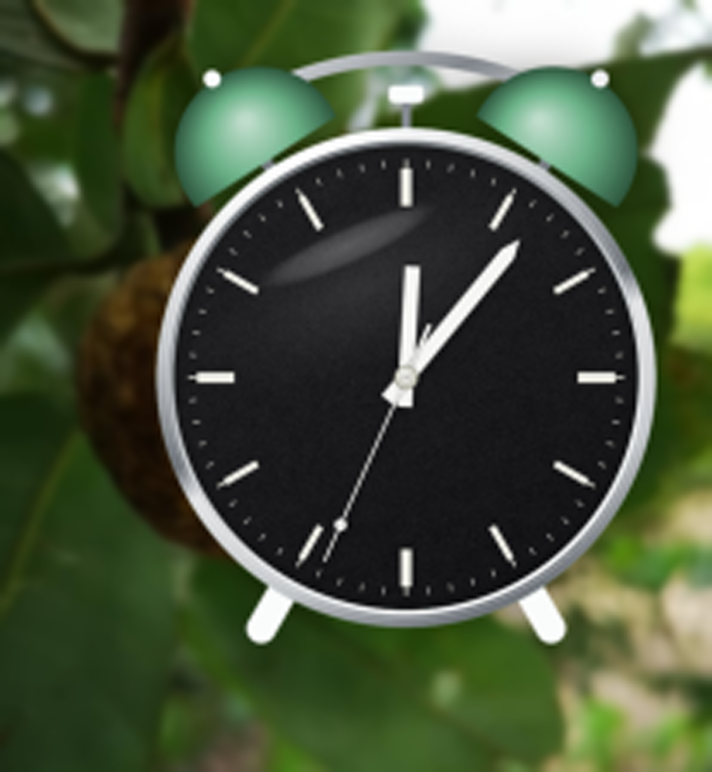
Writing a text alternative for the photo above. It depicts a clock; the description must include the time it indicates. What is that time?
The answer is 12:06:34
